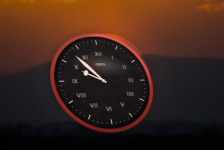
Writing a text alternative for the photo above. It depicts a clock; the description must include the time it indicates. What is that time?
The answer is 9:53
